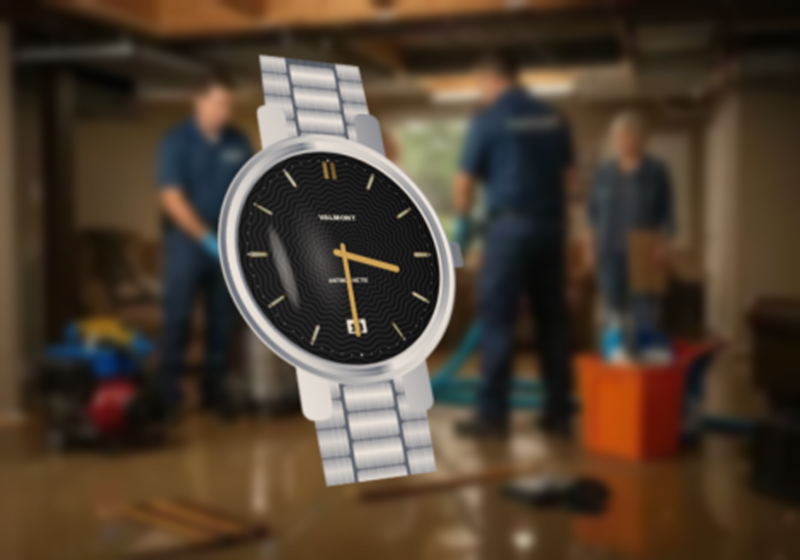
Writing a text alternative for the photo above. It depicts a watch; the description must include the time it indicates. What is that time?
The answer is 3:30
